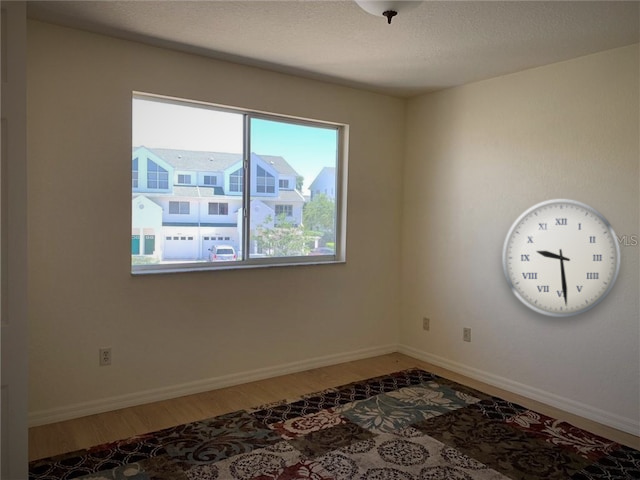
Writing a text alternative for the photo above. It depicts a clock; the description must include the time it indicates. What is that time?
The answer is 9:29
